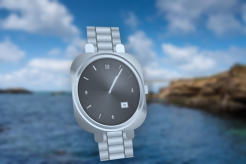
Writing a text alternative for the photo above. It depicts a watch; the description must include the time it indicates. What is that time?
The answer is 1:06
